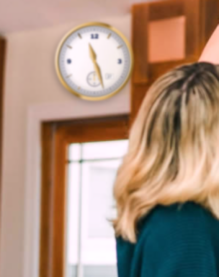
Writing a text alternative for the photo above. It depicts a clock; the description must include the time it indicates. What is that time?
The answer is 11:27
